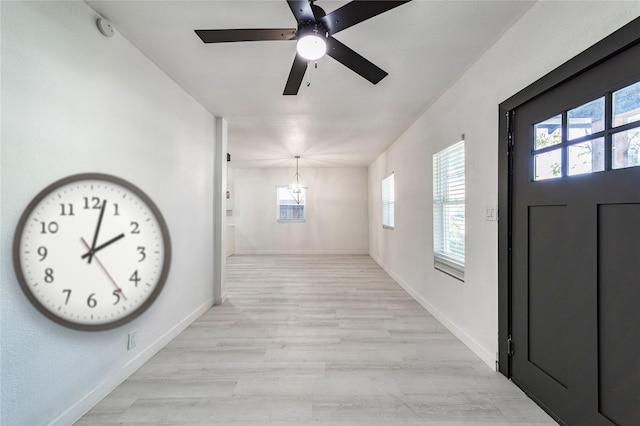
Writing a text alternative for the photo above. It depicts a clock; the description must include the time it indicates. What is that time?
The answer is 2:02:24
